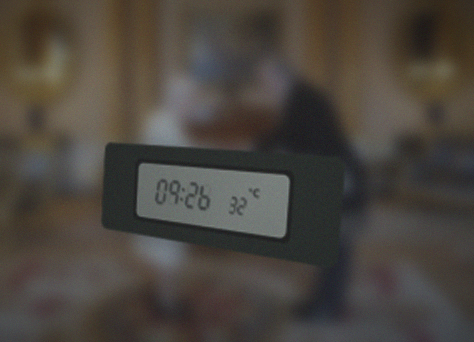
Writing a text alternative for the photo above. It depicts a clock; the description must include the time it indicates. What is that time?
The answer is 9:26
